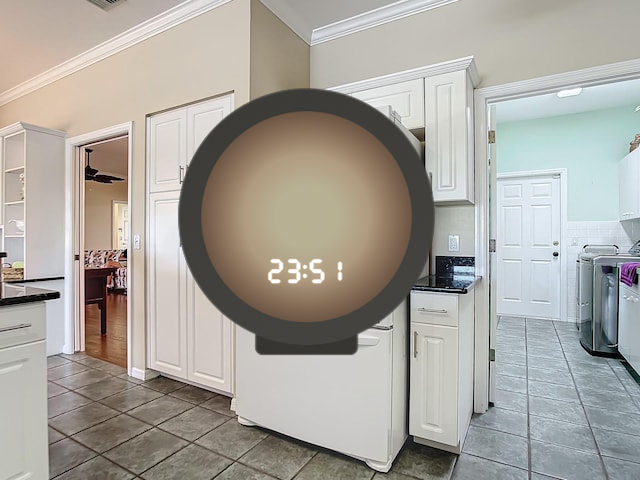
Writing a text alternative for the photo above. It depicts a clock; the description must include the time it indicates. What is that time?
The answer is 23:51
